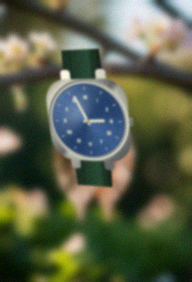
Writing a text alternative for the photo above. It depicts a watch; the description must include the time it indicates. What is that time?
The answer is 2:56
